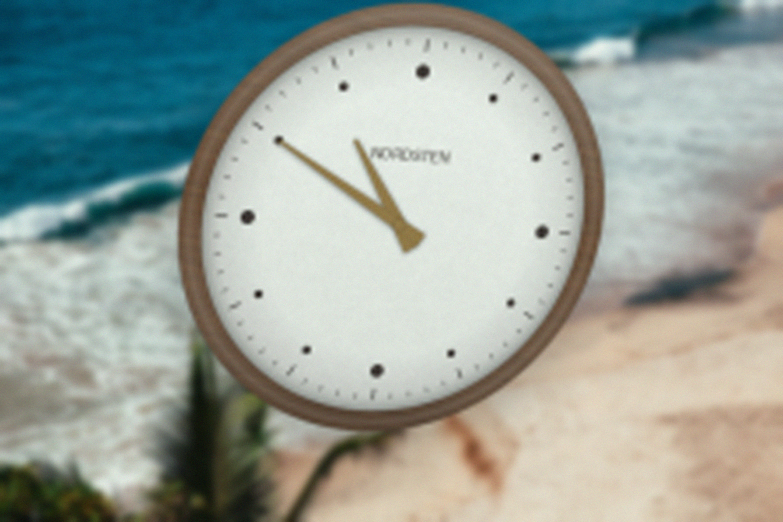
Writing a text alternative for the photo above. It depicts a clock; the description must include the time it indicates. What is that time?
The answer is 10:50
